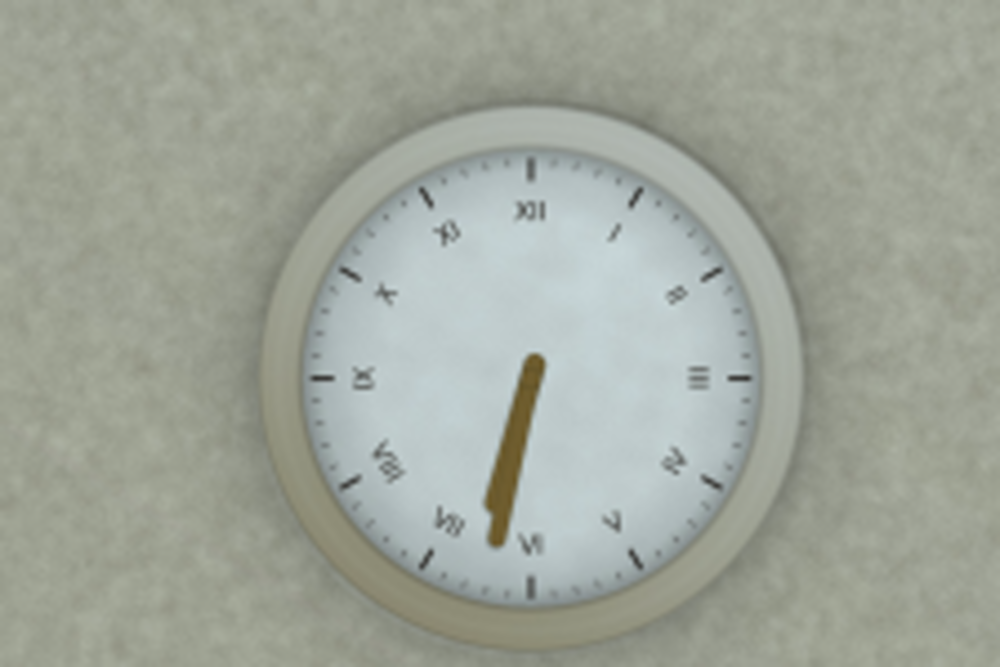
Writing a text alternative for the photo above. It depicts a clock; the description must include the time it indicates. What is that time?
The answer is 6:32
